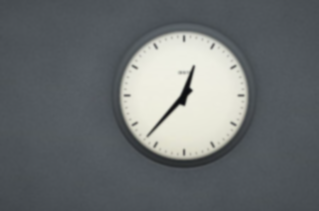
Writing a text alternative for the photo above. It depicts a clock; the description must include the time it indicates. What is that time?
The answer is 12:37
